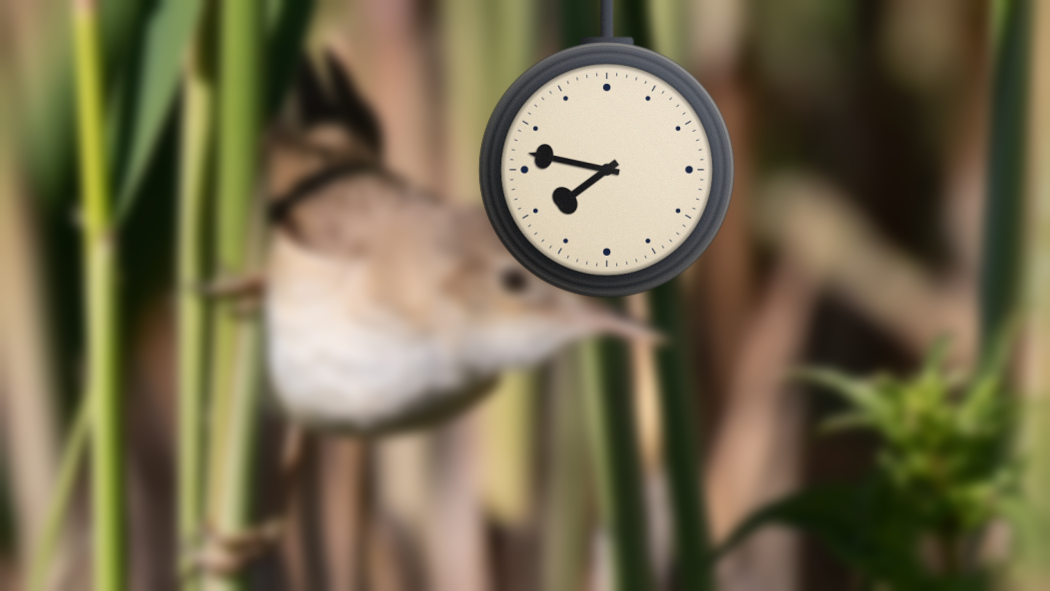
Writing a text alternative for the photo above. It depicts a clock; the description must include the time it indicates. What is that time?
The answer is 7:47
